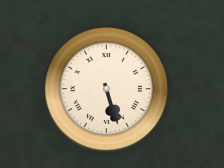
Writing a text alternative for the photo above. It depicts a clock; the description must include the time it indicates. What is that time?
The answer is 5:27
